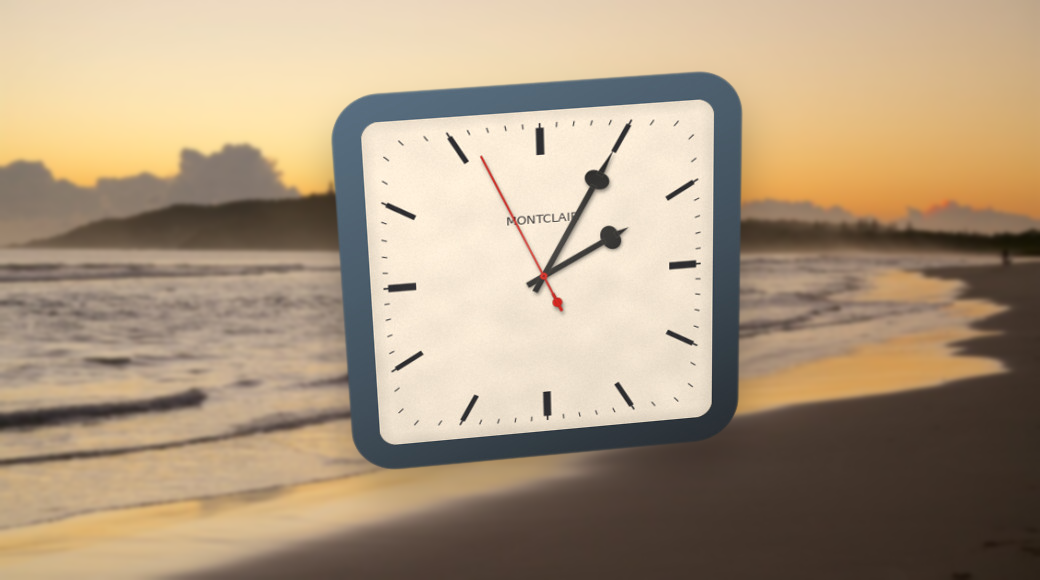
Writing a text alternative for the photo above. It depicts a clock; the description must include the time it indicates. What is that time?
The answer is 2:04:56
